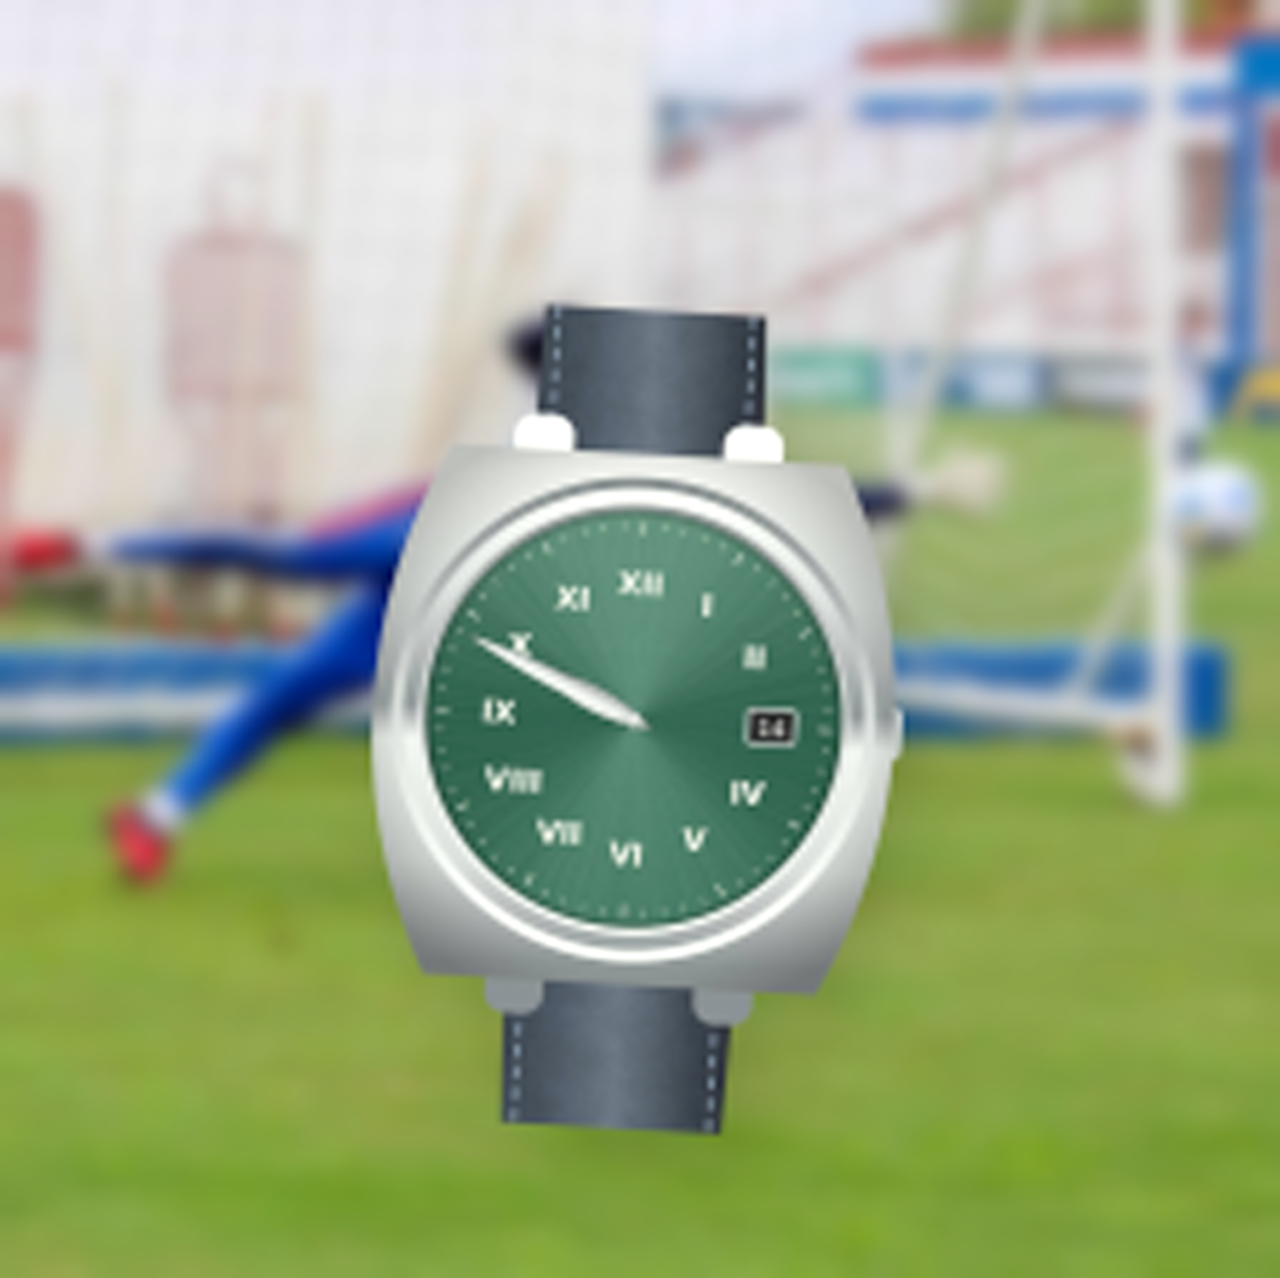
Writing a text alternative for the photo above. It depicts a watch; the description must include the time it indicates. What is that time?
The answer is 9:49
